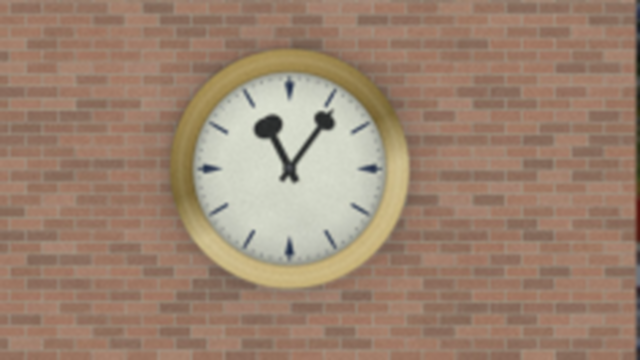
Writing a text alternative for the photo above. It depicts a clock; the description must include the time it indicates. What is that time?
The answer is 11:06
